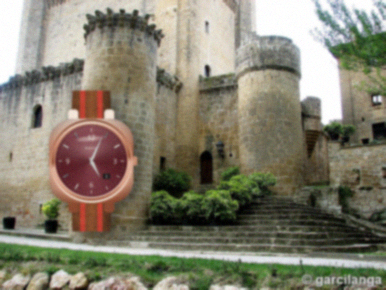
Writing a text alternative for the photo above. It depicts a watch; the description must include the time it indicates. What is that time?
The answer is 5:04
